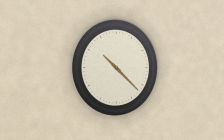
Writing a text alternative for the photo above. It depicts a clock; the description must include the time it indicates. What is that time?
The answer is 10:22
